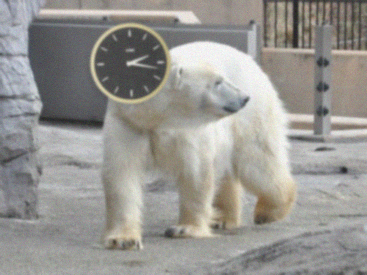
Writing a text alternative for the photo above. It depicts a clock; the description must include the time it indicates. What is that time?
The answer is 2:17
